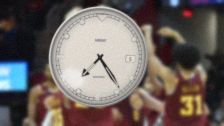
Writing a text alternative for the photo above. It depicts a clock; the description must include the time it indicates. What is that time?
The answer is 7:24
